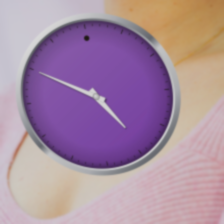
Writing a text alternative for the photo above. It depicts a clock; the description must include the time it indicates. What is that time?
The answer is 4:50
